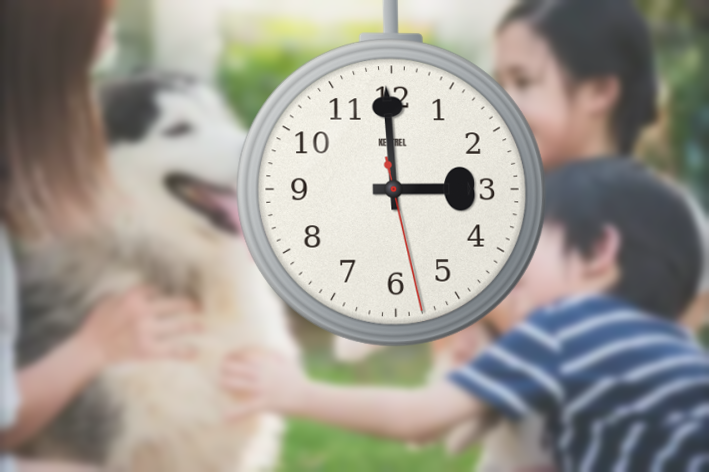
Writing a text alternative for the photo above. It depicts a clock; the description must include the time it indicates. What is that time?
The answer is 2:59:28
